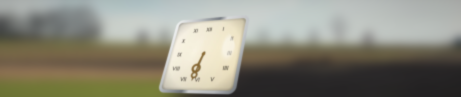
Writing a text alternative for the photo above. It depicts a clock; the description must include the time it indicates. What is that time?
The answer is 6:32
